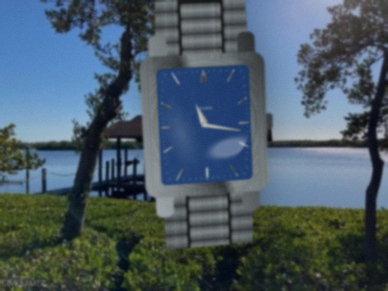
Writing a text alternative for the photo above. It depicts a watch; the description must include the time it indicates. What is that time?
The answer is 11:17
